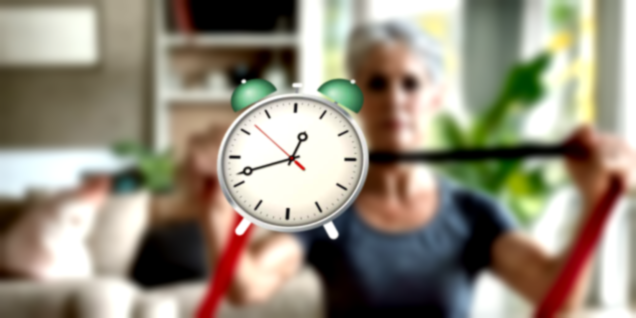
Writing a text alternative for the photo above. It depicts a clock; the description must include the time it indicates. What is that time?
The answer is 12:41:52
